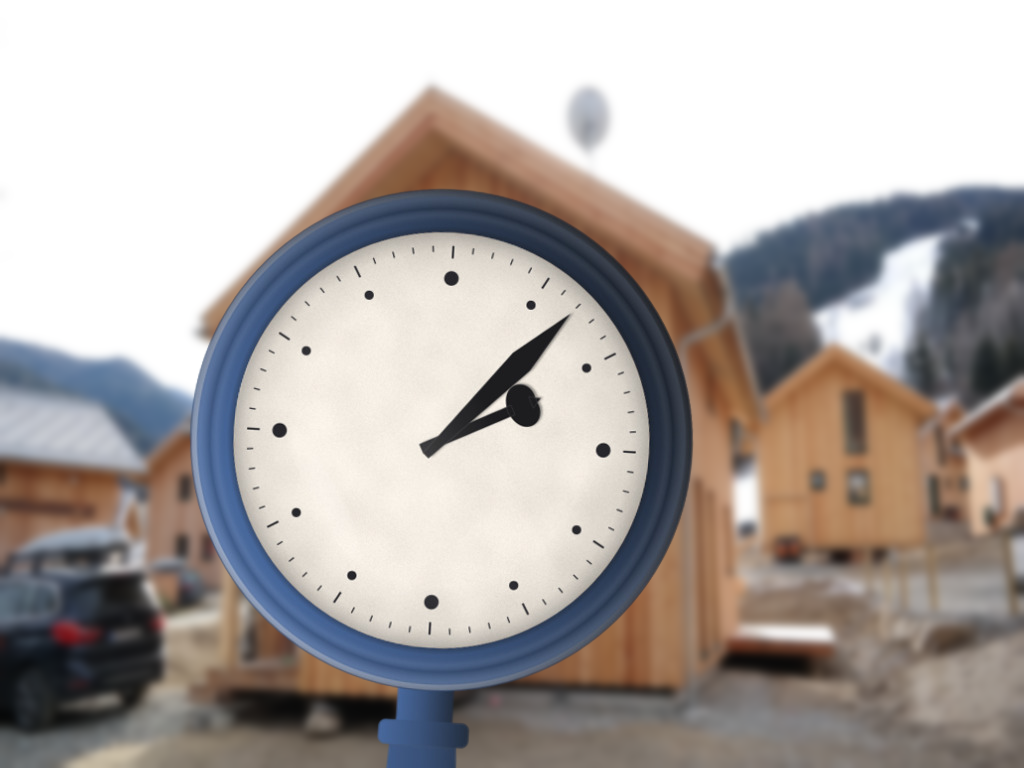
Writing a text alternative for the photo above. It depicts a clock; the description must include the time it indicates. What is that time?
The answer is 2:07
